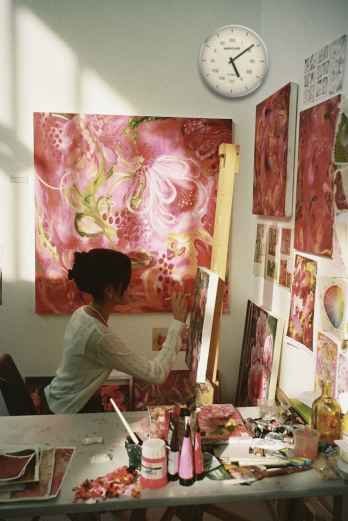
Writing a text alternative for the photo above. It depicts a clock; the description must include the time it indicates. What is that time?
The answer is 5:09
